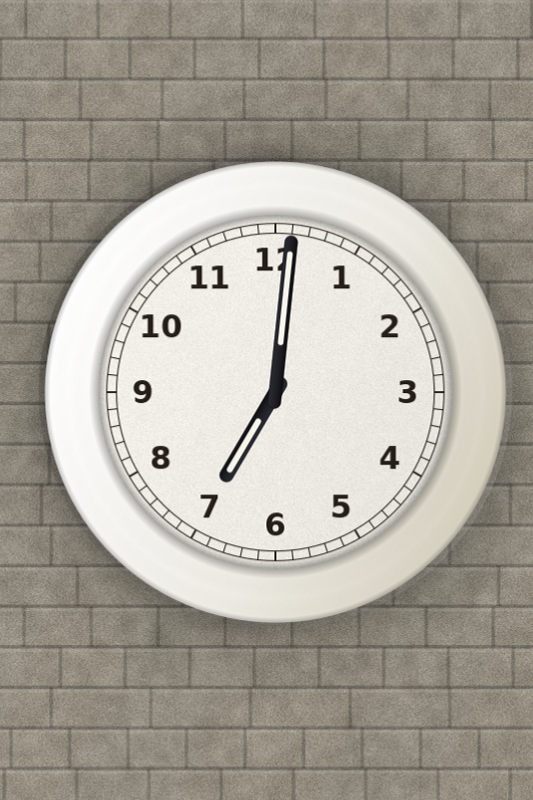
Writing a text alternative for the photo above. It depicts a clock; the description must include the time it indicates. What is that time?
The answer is 7:01
